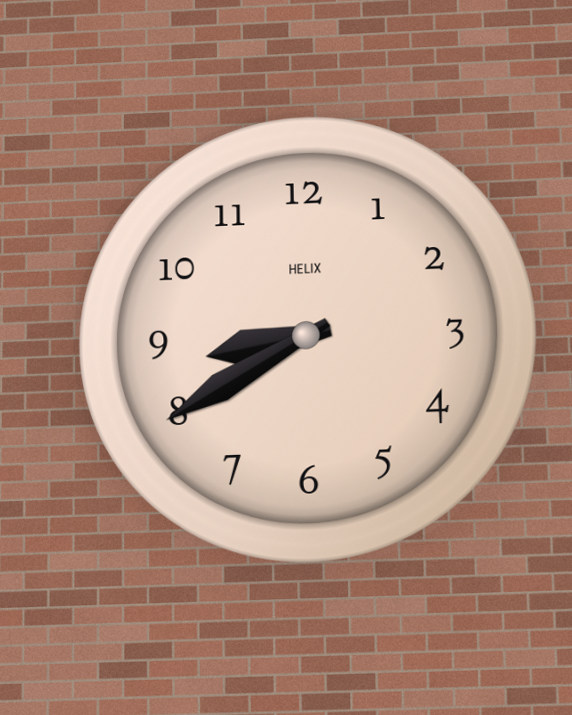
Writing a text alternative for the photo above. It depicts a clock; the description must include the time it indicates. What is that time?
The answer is 8:40
